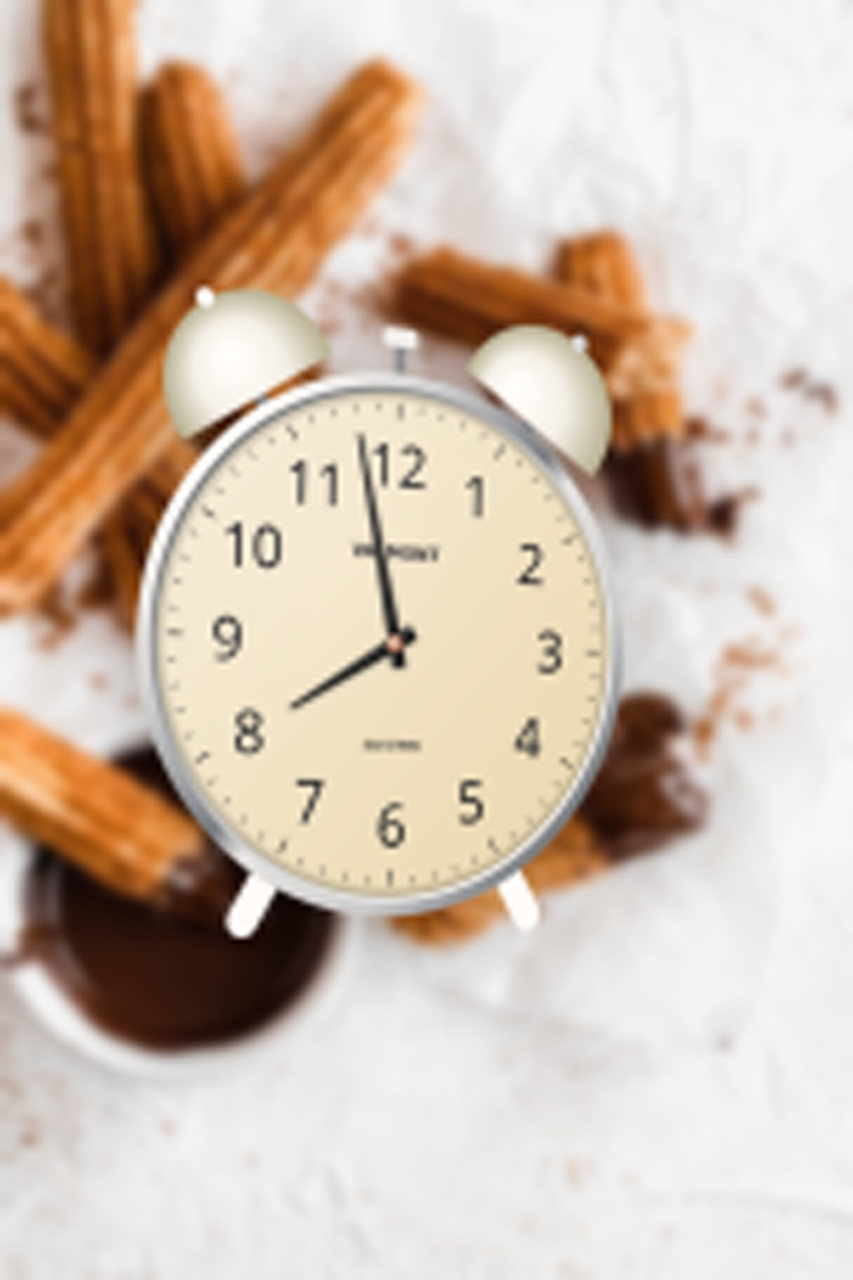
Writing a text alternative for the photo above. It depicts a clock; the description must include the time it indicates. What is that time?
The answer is 7:58
